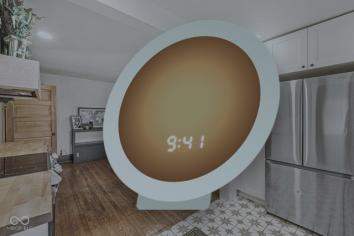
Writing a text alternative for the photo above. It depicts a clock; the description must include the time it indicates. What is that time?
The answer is 9:41
